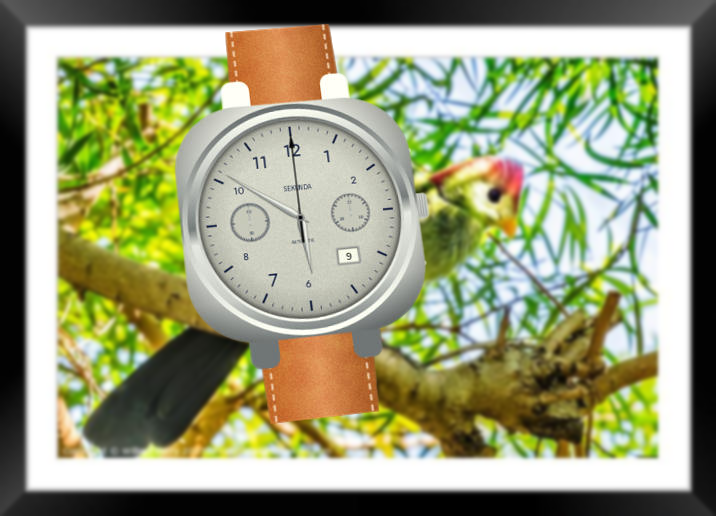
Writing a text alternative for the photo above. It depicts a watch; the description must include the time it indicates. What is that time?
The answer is 5:51
